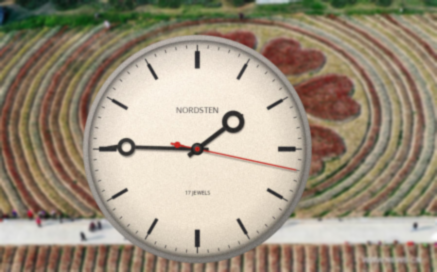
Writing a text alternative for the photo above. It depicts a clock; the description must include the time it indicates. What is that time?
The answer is 1:45:17
